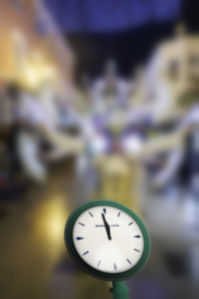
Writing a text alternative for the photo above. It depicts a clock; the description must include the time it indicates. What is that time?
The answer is 11:59
